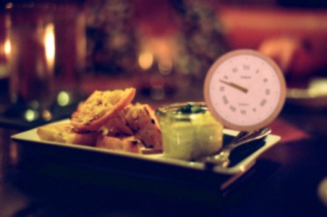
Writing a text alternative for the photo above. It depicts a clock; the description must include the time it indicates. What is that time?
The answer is 9:48
